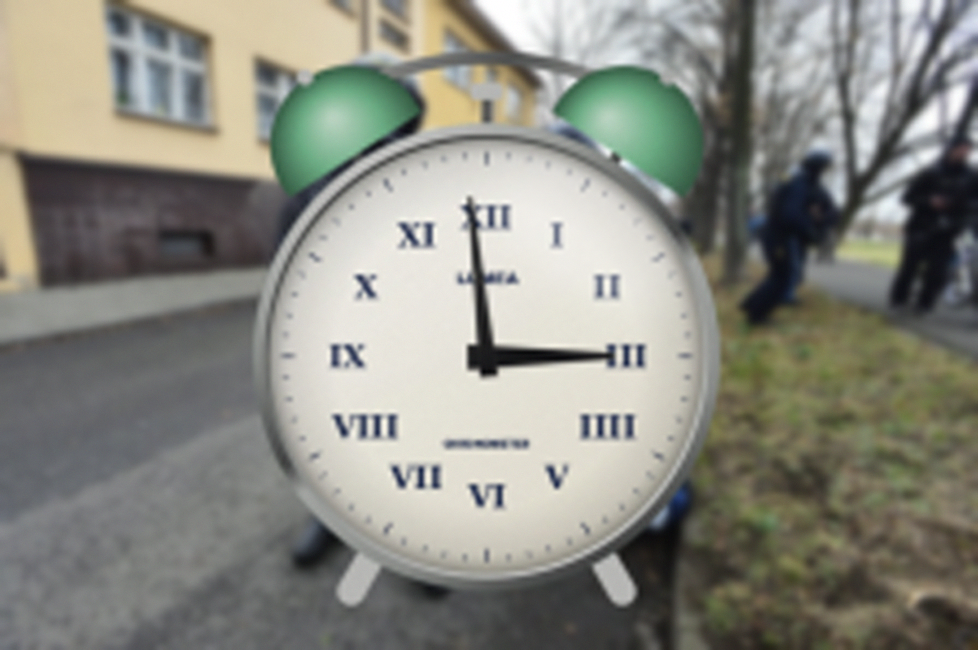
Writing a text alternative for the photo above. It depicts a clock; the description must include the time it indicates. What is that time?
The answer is 2:59
